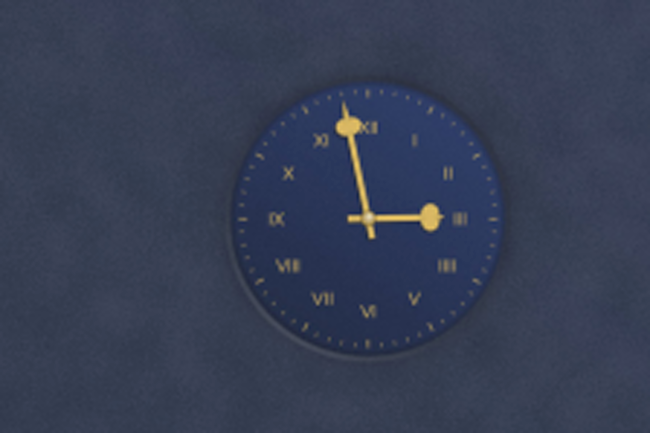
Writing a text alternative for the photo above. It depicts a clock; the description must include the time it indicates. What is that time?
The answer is 2:58
